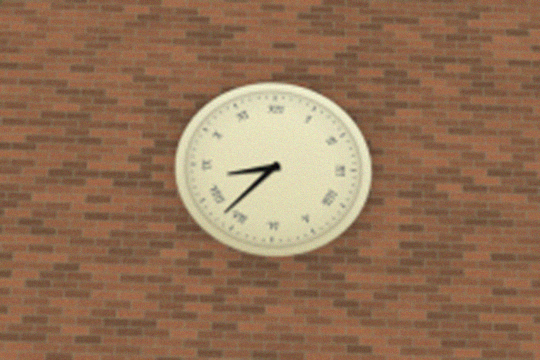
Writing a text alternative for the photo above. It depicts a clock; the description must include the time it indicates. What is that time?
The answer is 8:37
